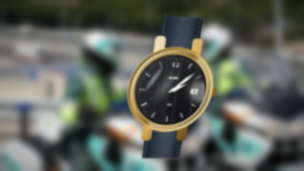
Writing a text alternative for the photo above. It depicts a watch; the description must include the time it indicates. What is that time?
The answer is 2:08
